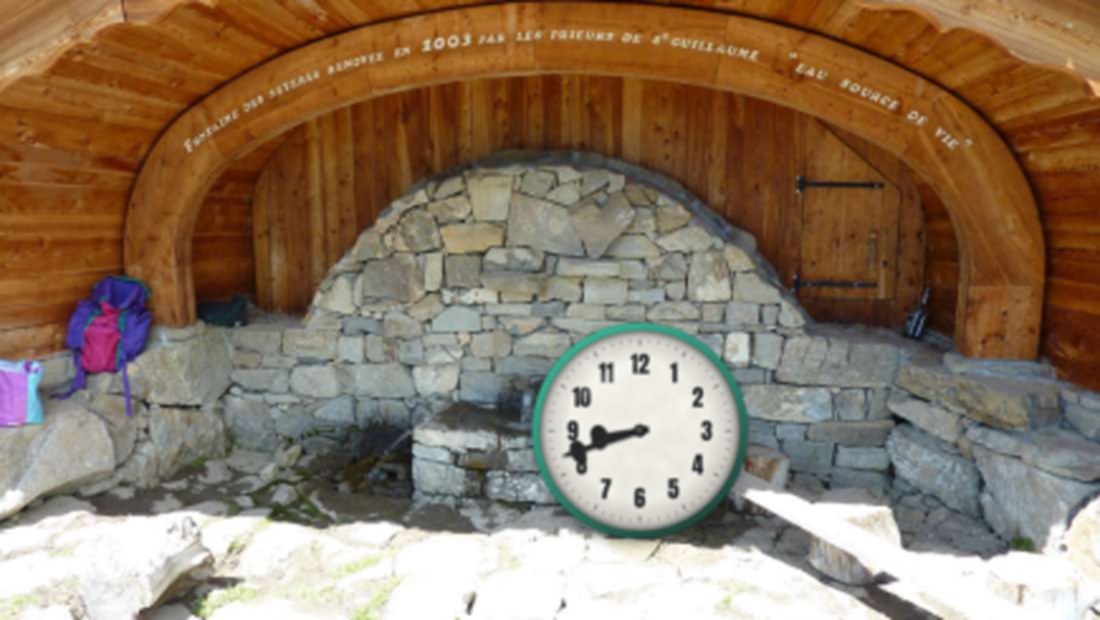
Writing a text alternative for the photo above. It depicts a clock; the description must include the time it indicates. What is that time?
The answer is 8:42
